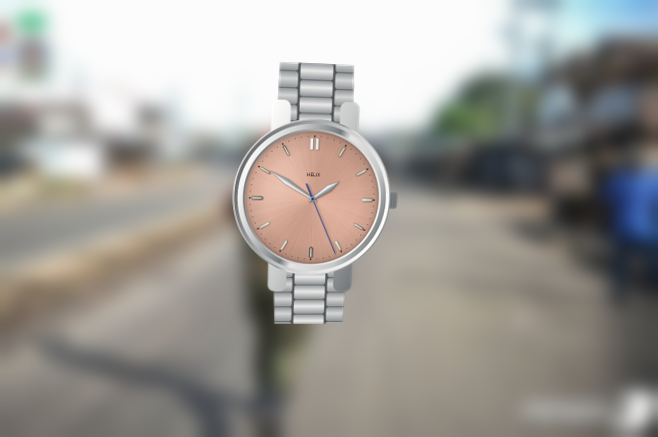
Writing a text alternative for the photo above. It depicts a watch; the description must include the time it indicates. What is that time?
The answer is 1:50:26
